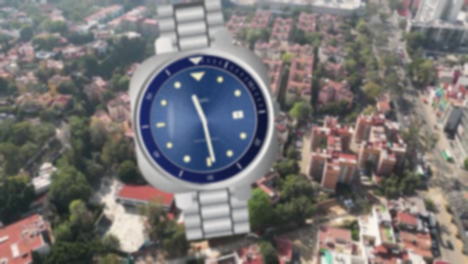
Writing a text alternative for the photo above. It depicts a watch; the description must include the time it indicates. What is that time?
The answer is 11:29
